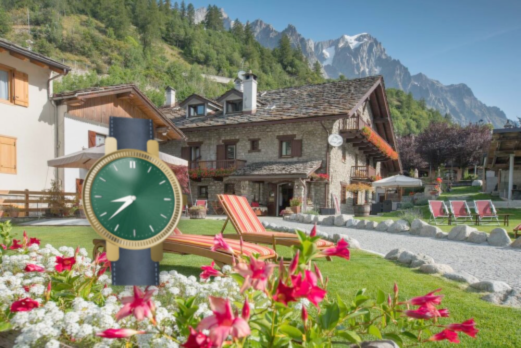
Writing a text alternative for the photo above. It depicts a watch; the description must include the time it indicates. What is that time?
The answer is 8:38
